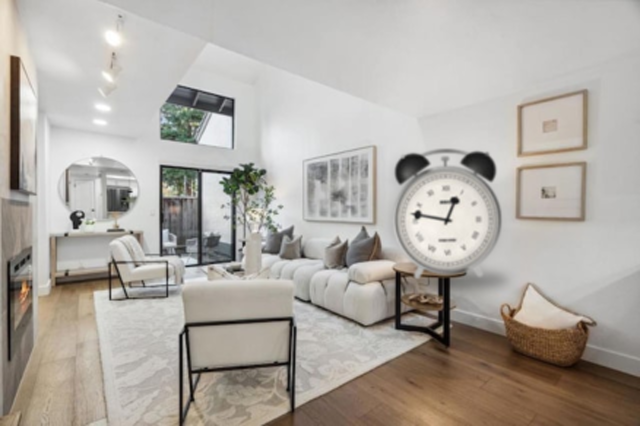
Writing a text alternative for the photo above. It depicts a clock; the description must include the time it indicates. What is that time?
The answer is 12:47
